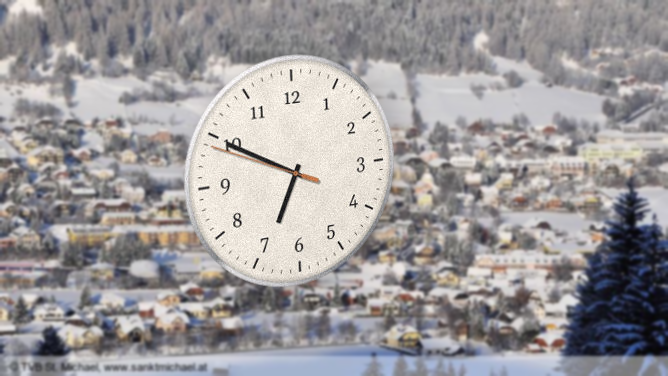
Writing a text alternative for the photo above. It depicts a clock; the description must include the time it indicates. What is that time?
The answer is 6:49:49
